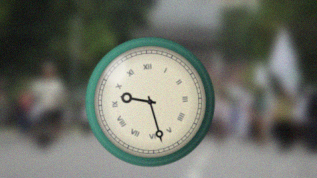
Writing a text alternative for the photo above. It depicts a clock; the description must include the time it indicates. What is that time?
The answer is 9:28
